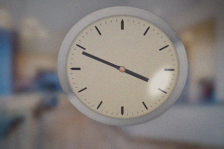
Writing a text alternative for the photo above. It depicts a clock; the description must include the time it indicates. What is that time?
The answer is 3:49
